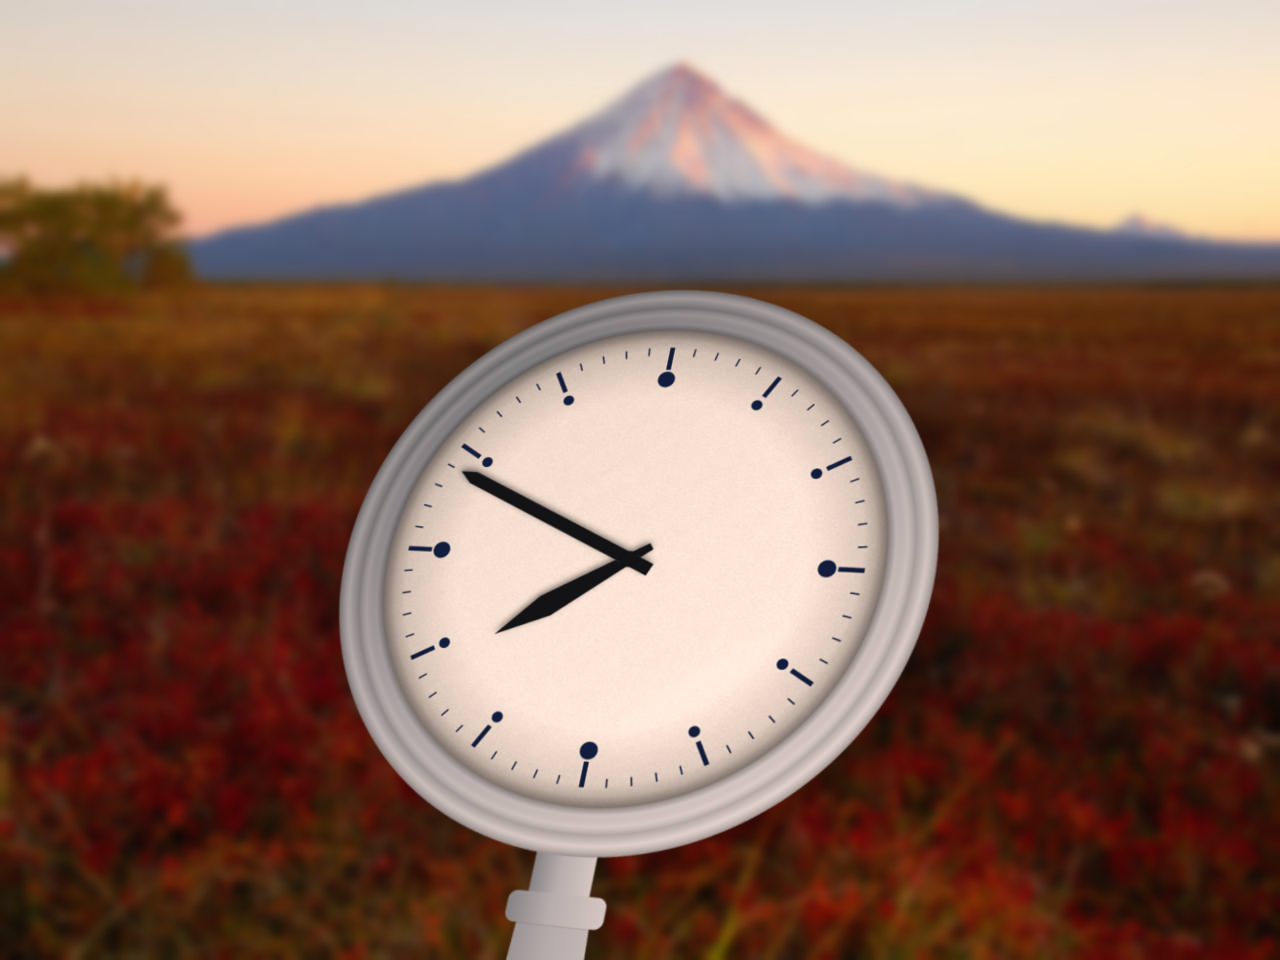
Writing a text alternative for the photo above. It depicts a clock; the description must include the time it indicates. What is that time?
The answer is 7:49
